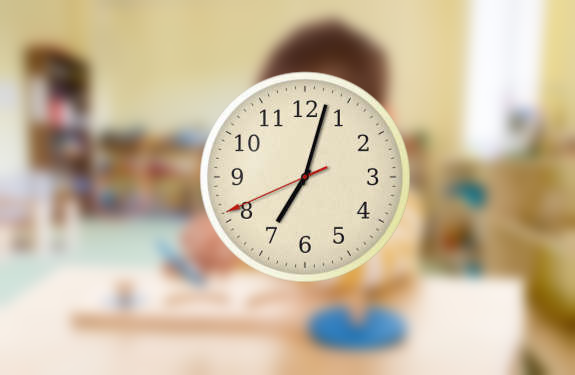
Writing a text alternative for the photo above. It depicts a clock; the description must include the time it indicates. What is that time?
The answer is 7:02:41
